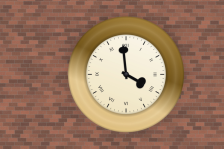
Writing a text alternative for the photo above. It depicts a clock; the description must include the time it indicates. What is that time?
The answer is 3:59
